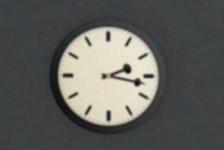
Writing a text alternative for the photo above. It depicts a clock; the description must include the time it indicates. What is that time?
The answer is 2:17
